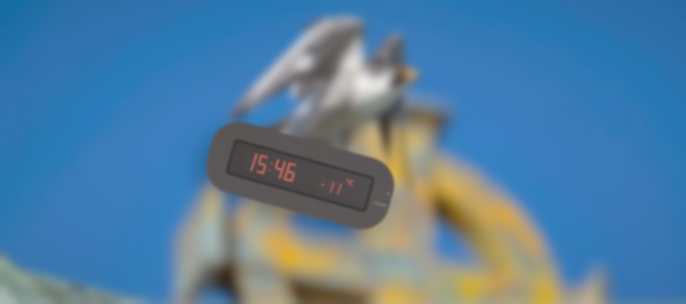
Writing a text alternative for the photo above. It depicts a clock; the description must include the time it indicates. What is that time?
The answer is 15:46
